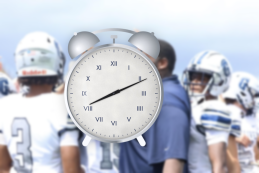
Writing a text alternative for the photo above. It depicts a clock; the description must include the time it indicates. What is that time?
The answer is 8:11
